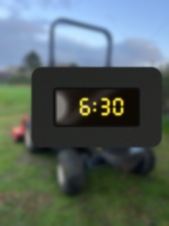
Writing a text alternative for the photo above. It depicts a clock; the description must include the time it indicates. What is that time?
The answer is 6:30
